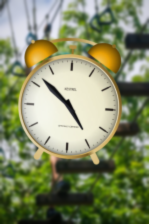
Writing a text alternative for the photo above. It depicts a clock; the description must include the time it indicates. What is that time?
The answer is 4:52
